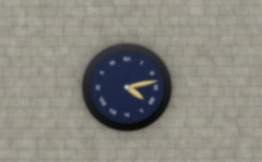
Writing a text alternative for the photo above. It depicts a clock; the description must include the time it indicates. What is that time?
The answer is 4:13
